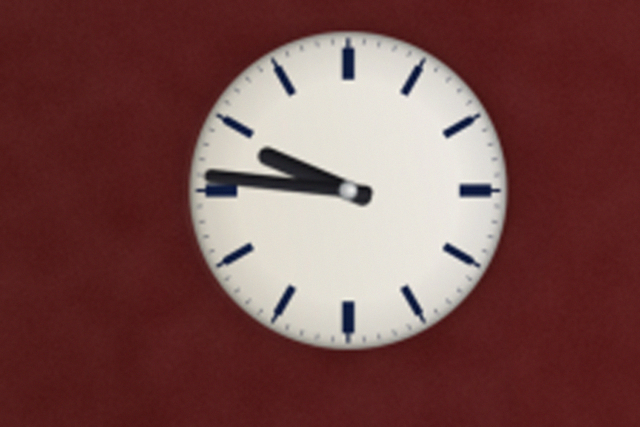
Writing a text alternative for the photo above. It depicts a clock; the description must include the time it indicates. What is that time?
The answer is 9:46
